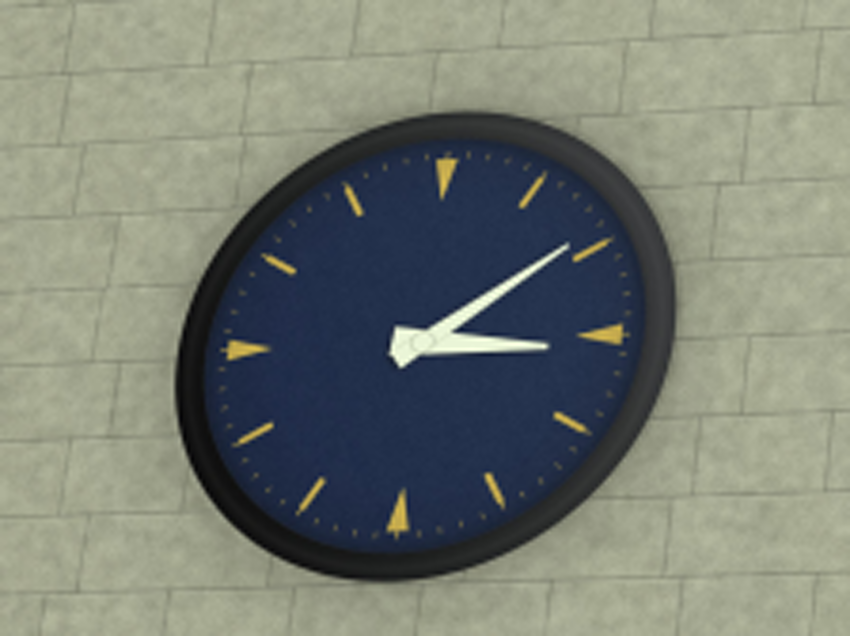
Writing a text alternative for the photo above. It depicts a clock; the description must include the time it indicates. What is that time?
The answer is 3:09
